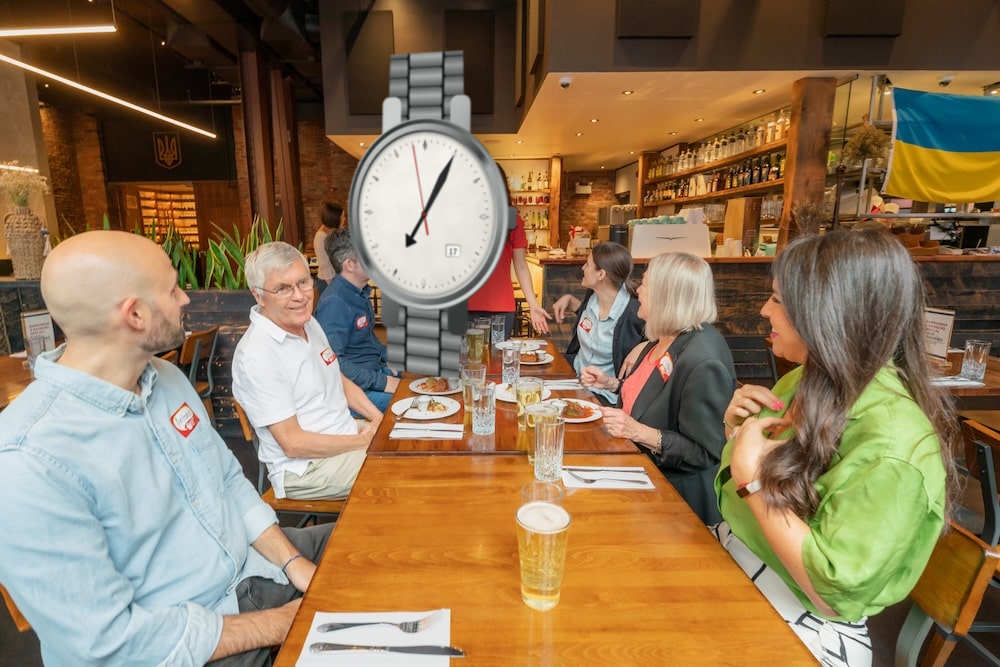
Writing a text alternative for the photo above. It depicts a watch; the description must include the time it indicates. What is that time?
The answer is 7:04:58
